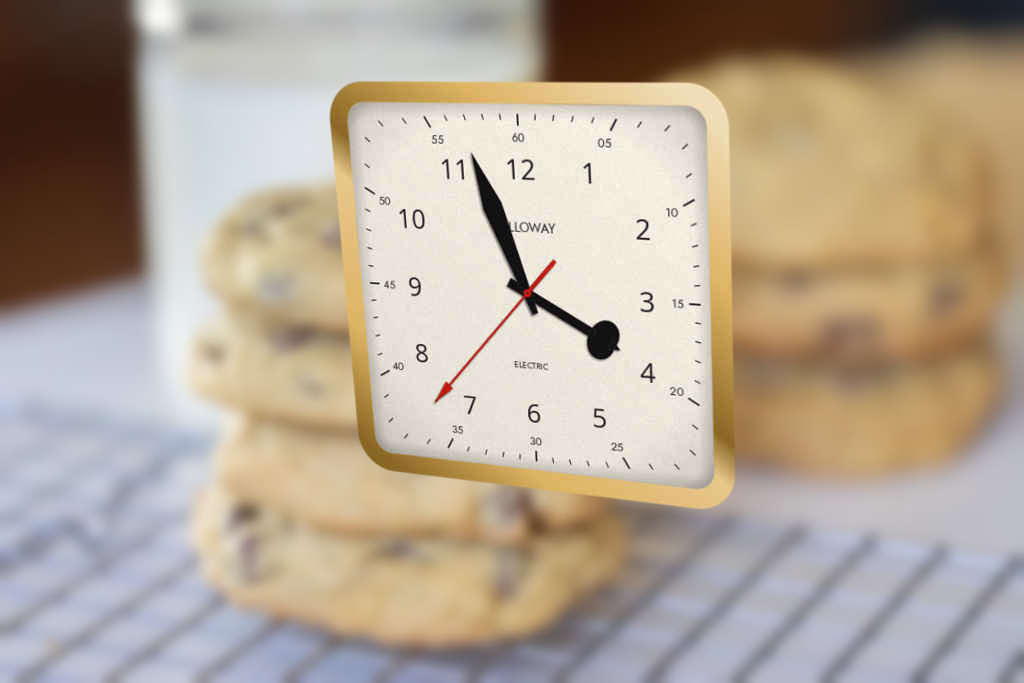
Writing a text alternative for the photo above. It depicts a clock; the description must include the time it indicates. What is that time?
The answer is 3:56:37
